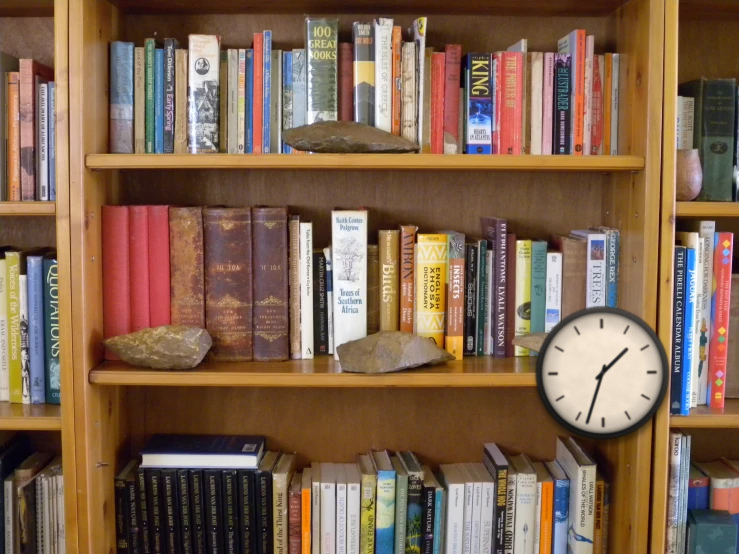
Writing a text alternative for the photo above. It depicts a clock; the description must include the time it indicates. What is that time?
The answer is 1:33
